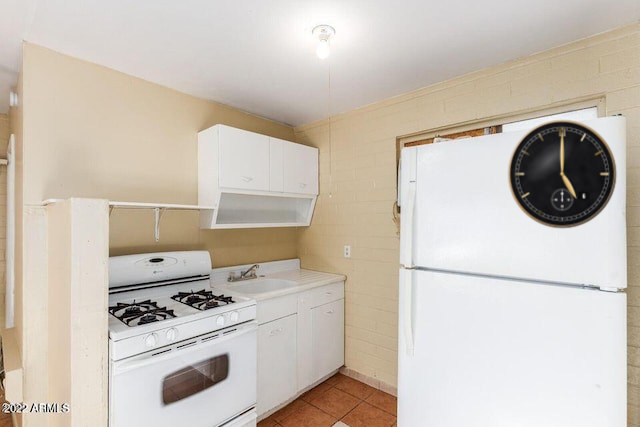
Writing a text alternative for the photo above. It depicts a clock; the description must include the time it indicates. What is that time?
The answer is 5:00
